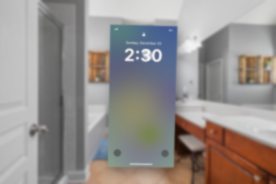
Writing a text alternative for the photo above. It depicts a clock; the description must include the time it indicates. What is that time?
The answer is 2:30
